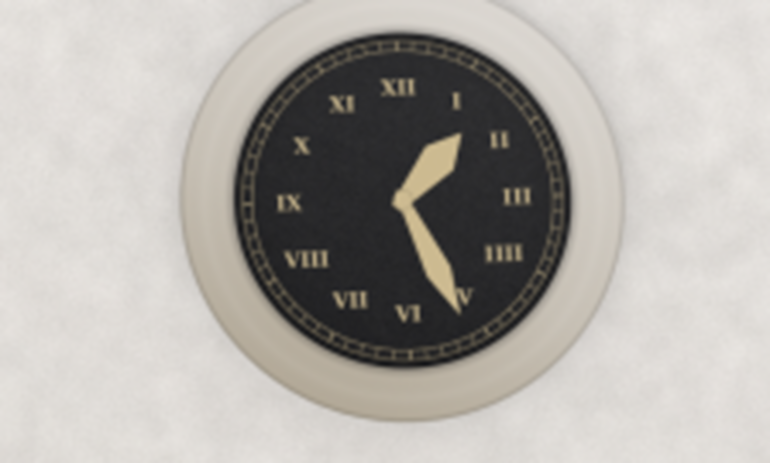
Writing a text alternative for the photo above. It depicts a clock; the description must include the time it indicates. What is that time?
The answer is 1:26
